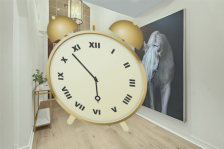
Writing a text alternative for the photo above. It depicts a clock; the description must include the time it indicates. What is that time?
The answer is 5:53
